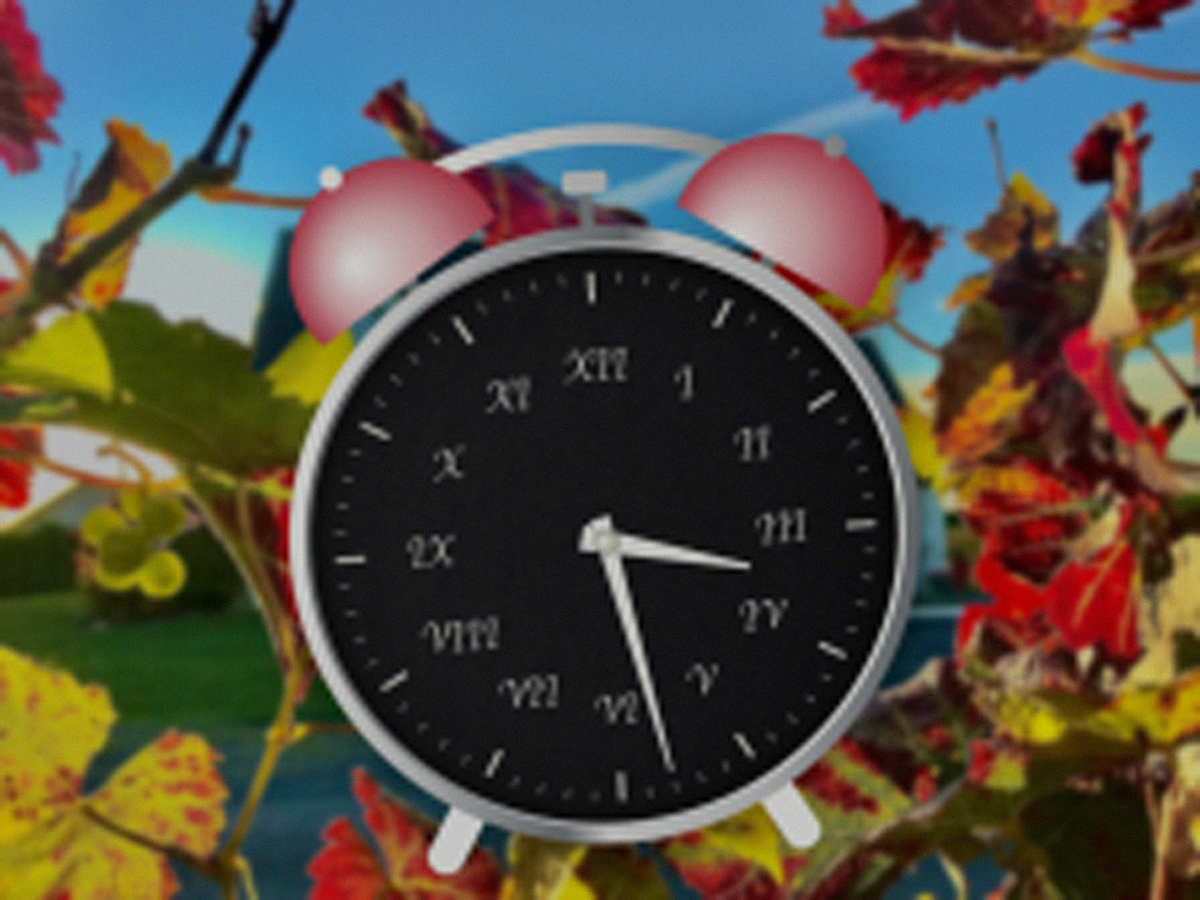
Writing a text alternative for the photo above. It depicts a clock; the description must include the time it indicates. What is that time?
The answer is 3:28
